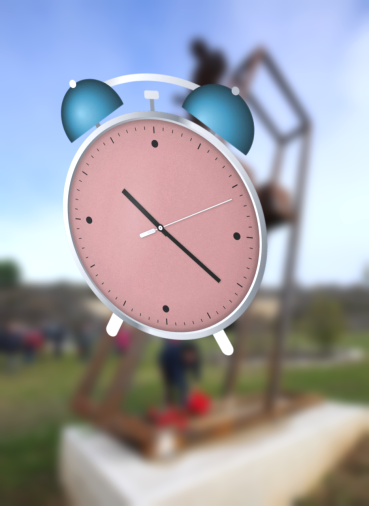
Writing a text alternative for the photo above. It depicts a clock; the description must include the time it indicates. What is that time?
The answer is 10:21:11
